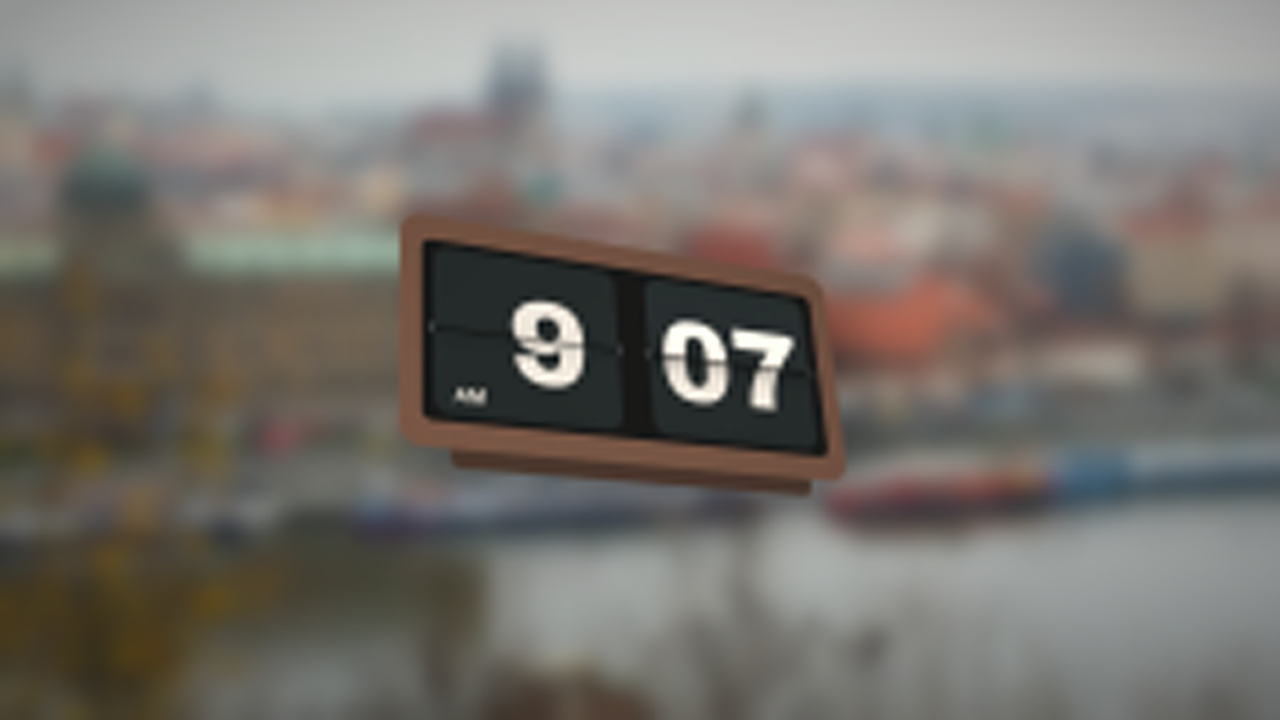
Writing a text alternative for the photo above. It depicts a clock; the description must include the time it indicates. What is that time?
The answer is 9:07
